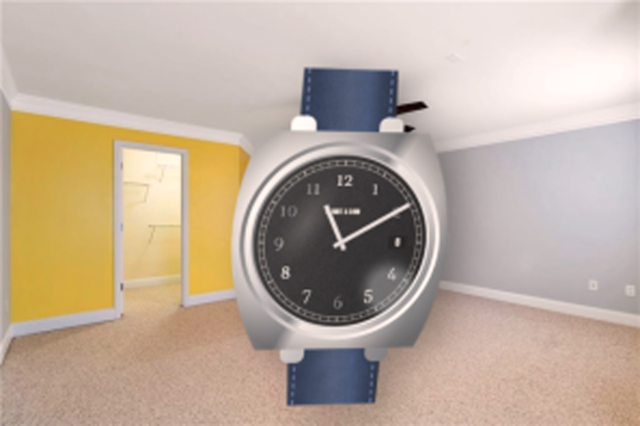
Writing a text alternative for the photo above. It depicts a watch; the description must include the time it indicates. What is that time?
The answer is 11:10
